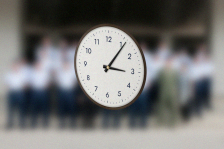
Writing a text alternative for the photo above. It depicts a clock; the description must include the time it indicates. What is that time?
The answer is 3:06
